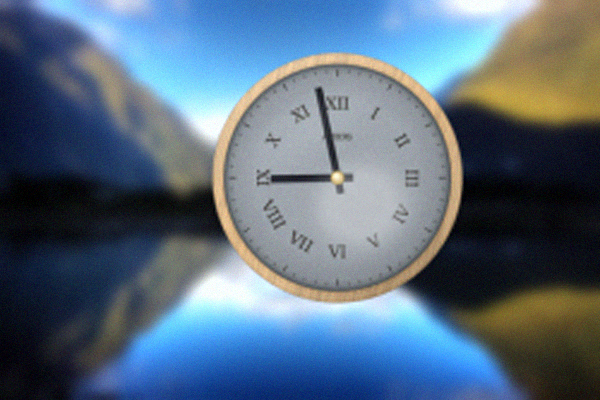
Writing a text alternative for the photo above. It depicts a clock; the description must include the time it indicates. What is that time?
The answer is 8:58
